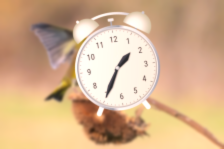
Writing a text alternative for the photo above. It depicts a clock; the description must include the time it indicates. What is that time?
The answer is 1:35
